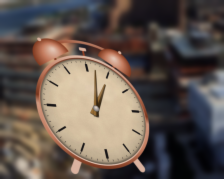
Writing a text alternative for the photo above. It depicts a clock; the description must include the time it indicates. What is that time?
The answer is 1:02
